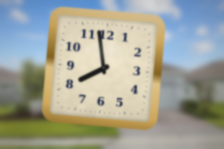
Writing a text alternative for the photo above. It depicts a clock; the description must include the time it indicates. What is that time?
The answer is 7:58
